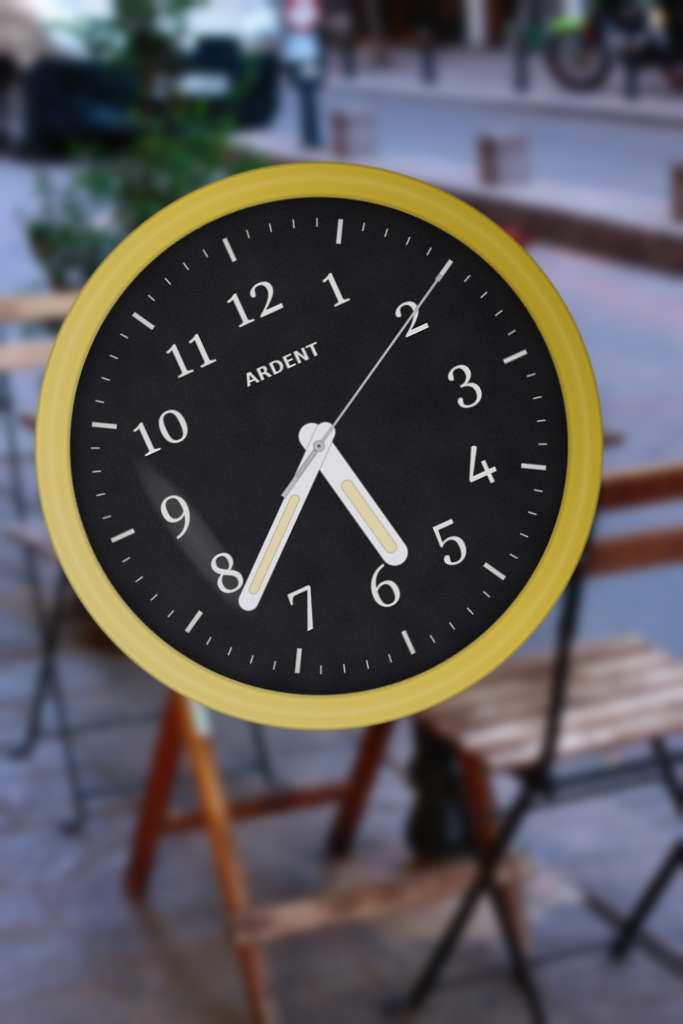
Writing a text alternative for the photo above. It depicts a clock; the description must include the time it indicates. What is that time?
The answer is 5:38:10
